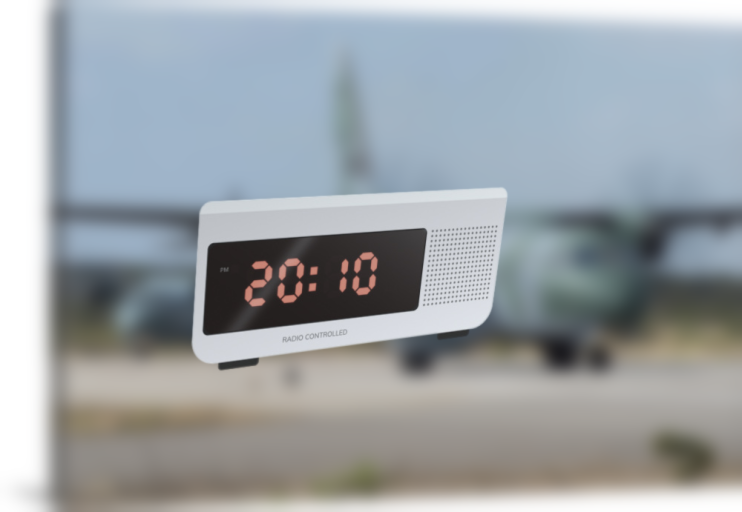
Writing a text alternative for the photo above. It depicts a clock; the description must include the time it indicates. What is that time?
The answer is 20:10
